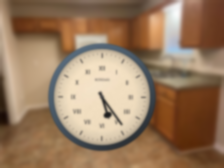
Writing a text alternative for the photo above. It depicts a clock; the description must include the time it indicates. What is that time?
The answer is 5:24
